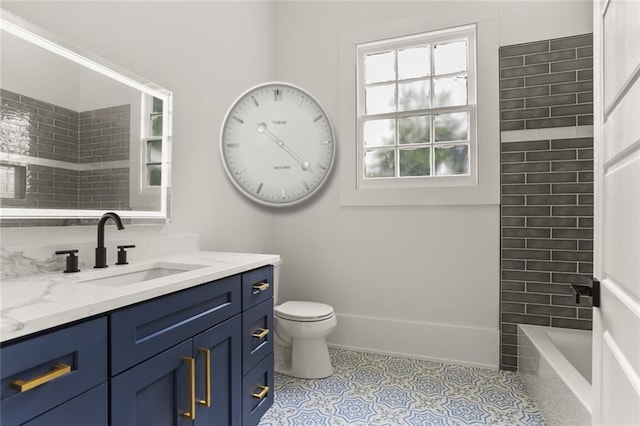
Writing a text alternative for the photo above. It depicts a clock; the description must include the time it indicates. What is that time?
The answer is 10:22
